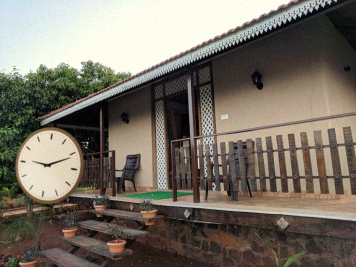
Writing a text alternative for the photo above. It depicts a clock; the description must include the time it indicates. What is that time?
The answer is 9:11
